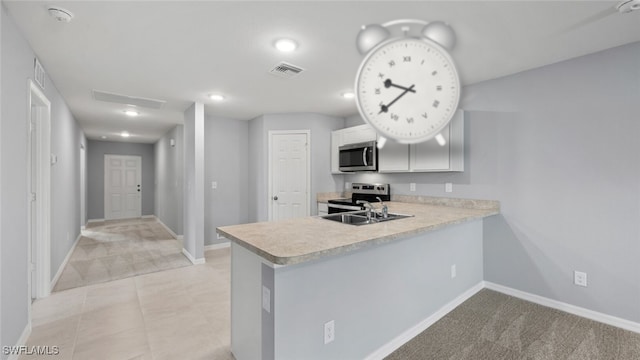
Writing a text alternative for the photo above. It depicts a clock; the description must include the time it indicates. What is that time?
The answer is 9:39
